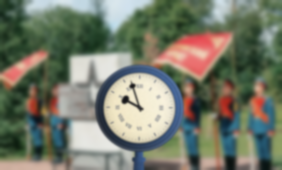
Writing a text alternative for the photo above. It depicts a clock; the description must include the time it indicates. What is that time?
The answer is 9:57
